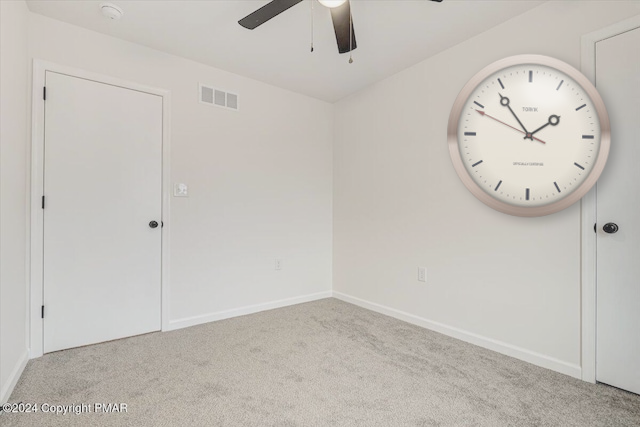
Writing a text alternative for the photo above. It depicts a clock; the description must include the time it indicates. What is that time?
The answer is 1:53:49
